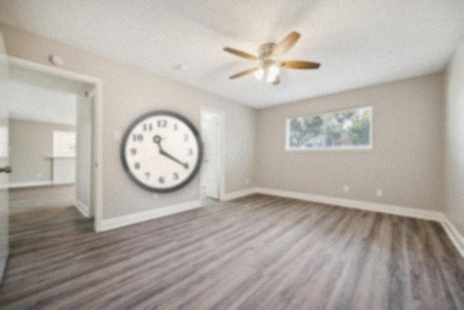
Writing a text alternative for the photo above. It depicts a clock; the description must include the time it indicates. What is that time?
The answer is 11:20
